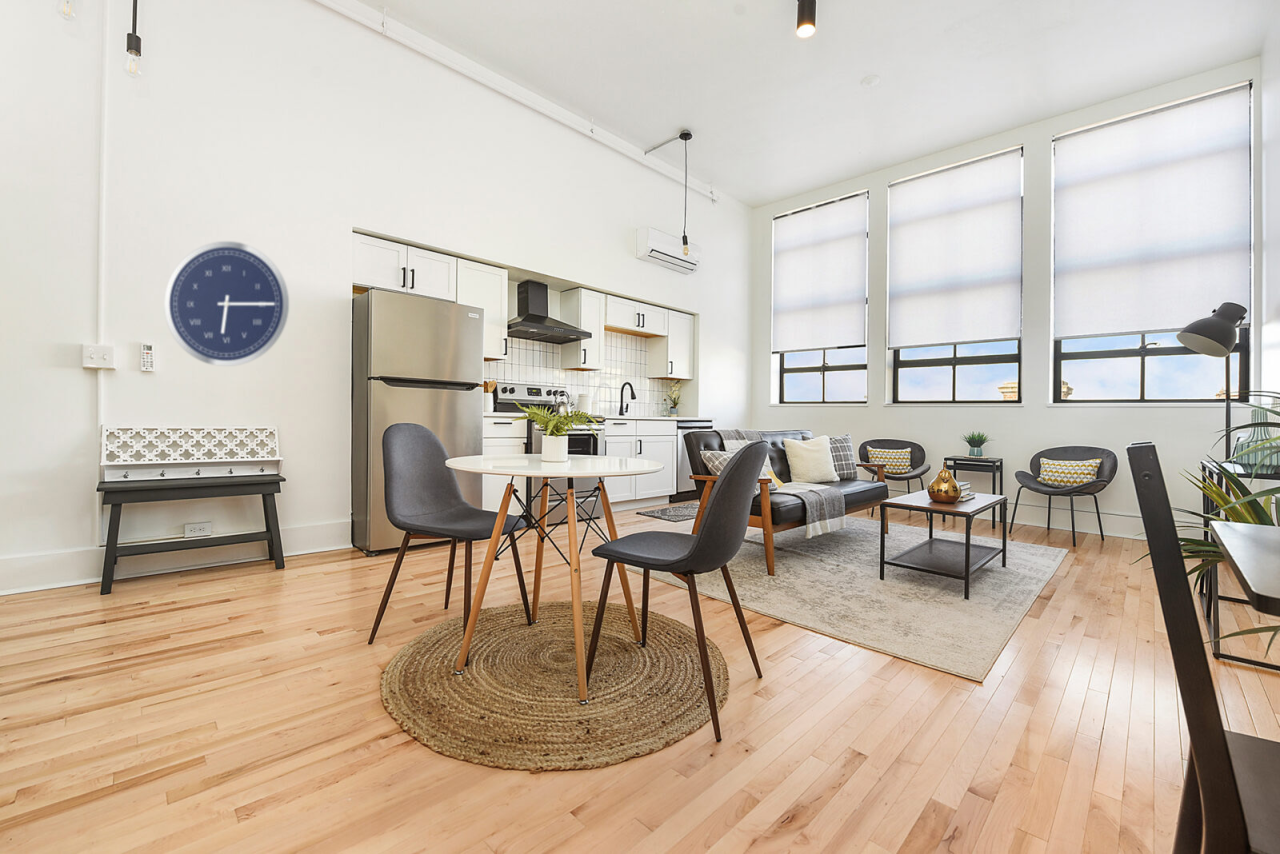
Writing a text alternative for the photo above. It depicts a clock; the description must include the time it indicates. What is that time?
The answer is 6:15
